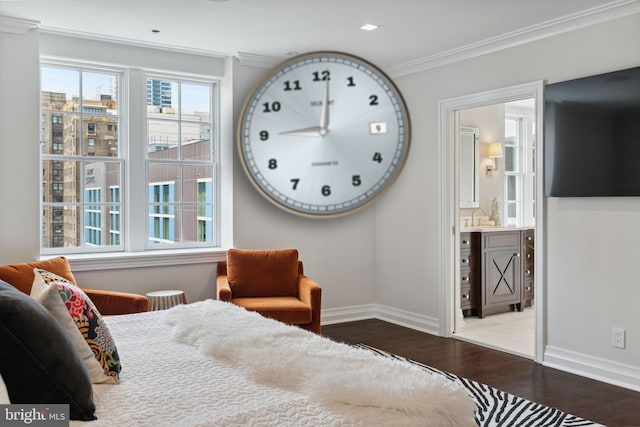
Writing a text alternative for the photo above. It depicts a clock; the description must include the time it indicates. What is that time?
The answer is 9:01
